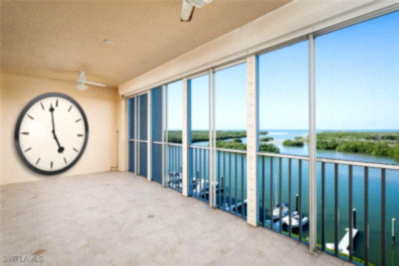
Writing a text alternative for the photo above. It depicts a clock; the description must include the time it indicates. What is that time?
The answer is 4:58
